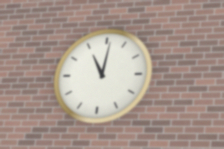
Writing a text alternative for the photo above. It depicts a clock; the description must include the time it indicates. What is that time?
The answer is 11:01
